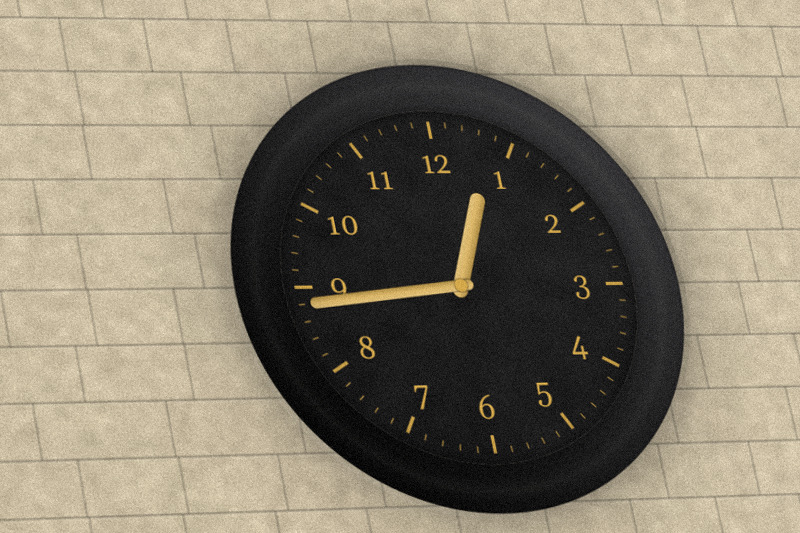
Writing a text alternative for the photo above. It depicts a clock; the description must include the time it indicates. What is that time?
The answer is 12:44
